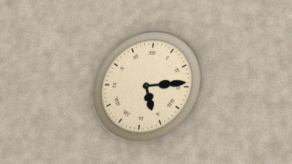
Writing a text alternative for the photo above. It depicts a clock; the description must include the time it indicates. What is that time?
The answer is 5:14
